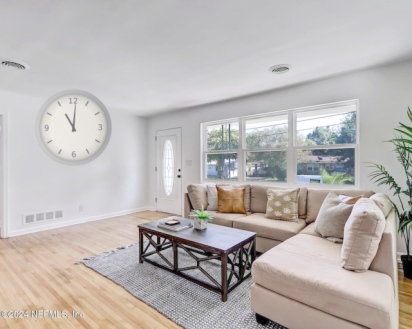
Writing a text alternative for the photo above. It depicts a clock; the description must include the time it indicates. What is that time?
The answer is 11:01
